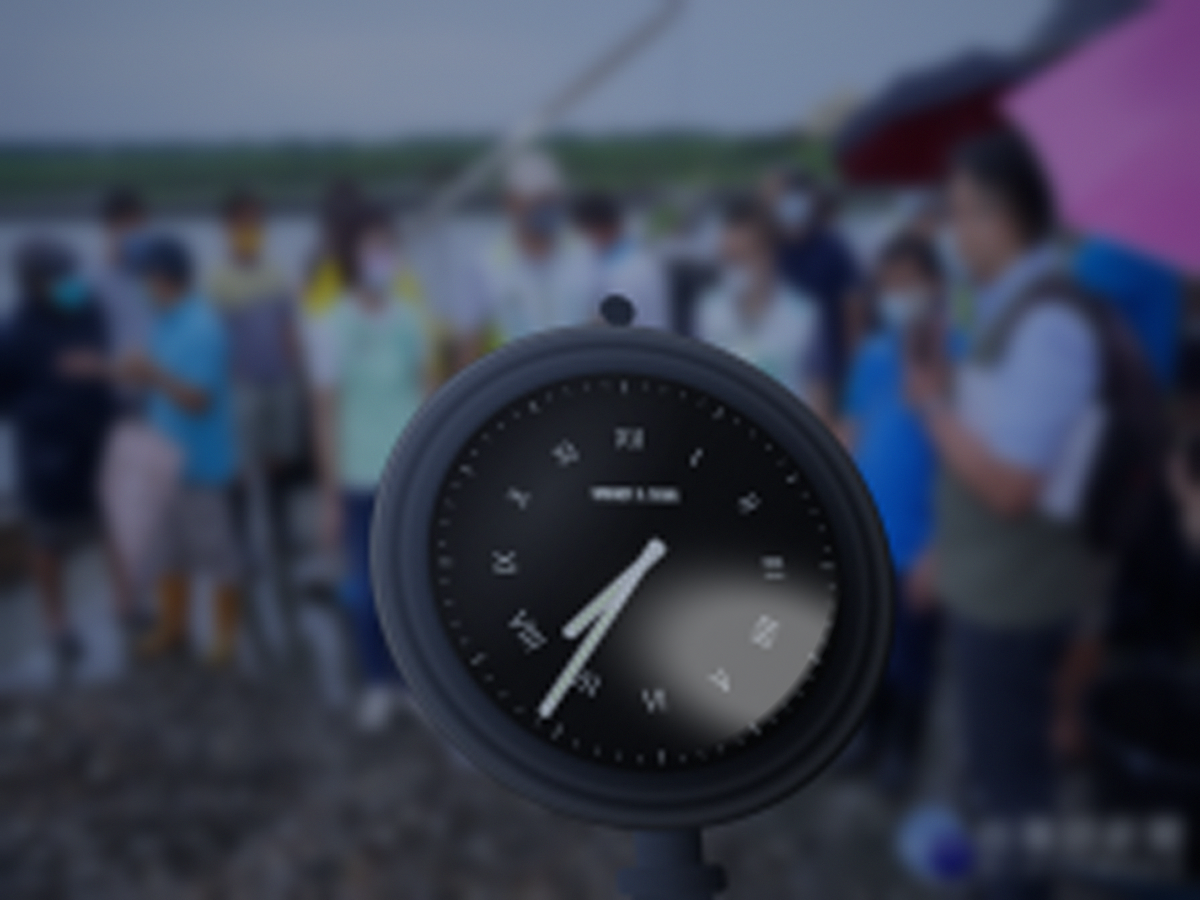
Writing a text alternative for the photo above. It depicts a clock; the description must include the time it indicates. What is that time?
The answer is 7:36
